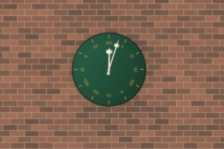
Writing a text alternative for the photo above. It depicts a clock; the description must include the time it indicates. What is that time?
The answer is 12:03
